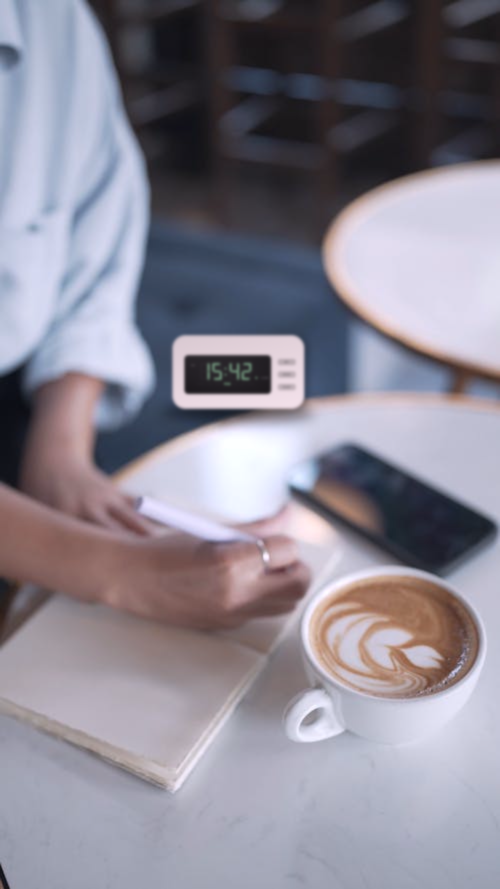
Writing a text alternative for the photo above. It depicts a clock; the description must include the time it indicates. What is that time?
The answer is 15:42
